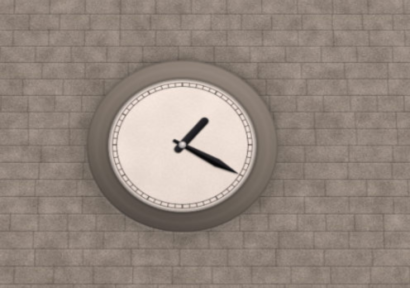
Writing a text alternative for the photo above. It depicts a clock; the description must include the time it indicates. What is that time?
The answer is 1:20
